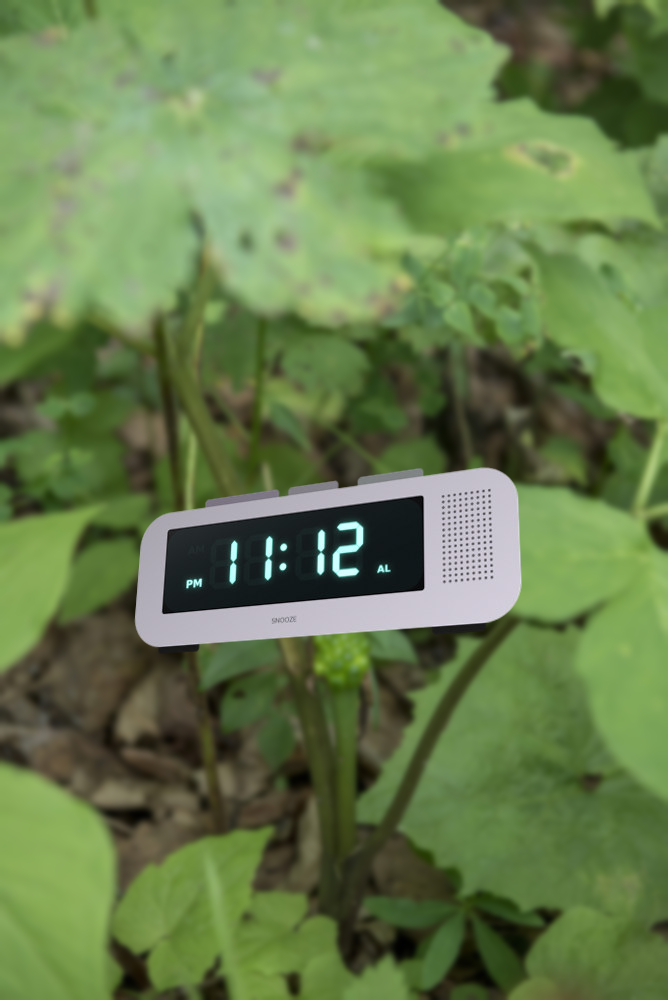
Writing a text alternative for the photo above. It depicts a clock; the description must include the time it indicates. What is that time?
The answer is 11:12
